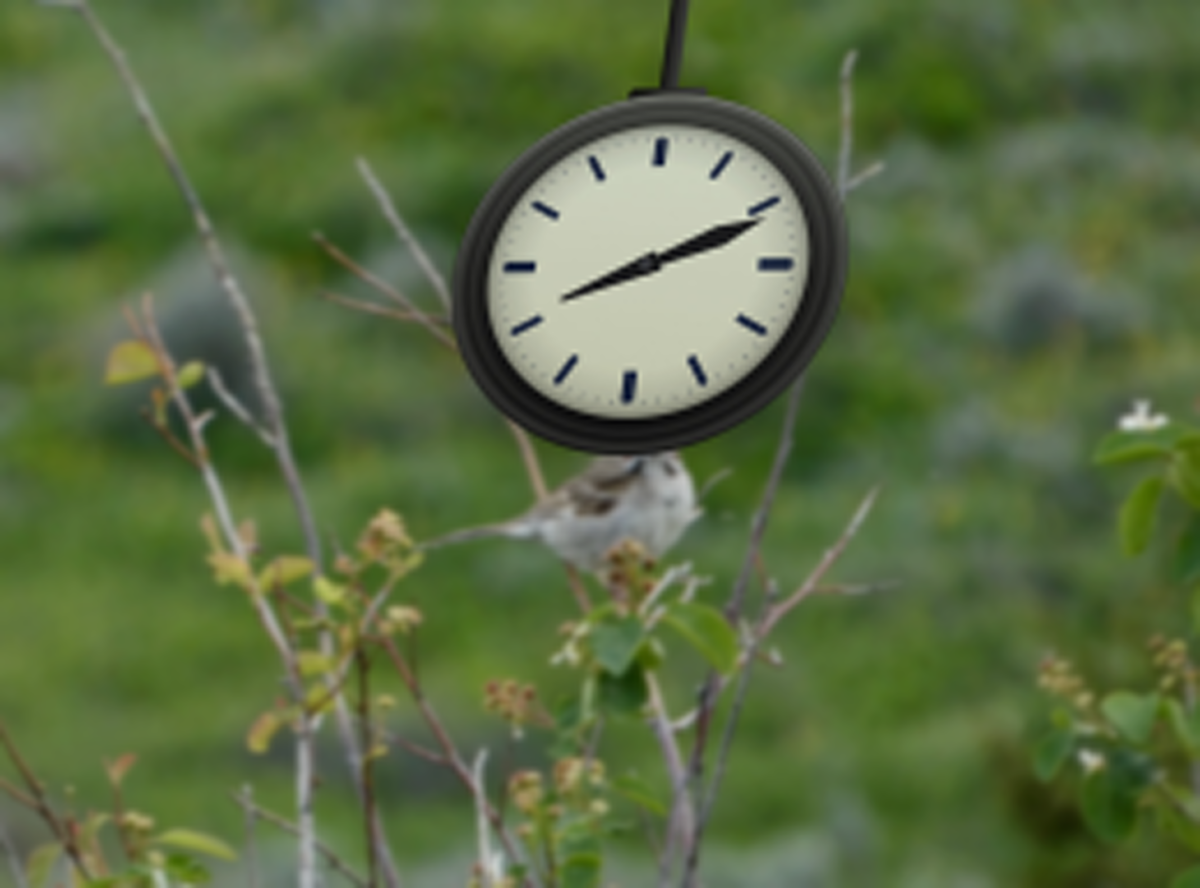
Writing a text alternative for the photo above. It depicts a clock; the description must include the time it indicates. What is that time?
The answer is 8:11
